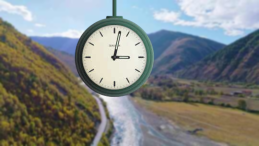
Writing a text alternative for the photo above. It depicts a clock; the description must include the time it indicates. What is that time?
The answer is 3:02
